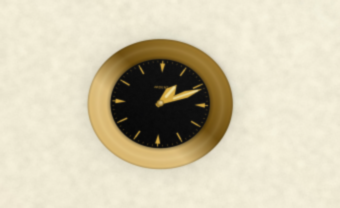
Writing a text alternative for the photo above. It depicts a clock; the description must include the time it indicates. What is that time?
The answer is 1:11
